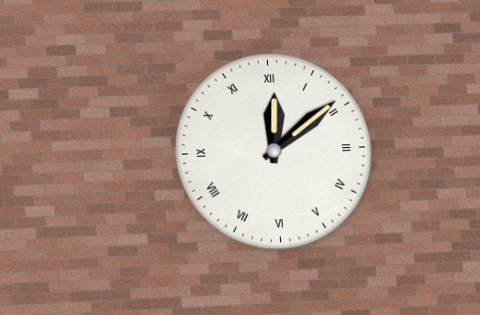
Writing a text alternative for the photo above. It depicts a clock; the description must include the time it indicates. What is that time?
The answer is 12:09
